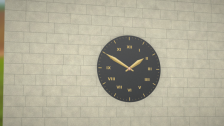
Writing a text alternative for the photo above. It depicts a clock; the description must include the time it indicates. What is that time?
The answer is 1:50
